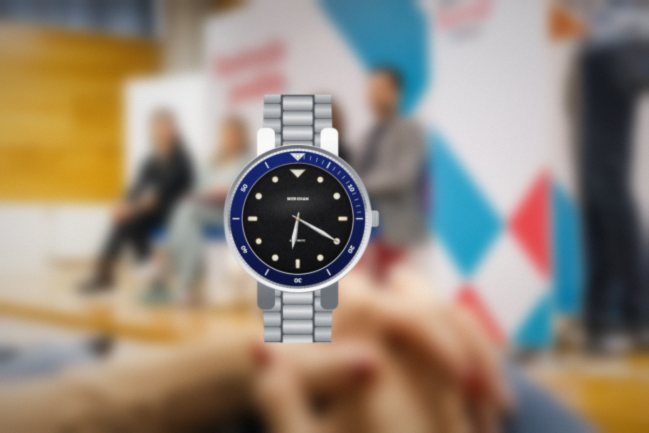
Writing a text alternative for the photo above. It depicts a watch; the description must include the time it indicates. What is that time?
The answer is 6:20
